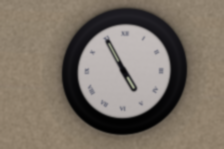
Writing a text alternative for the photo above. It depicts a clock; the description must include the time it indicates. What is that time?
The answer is 4:55
